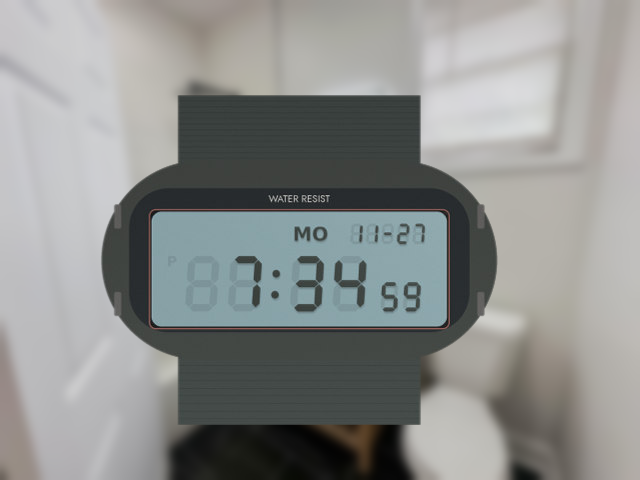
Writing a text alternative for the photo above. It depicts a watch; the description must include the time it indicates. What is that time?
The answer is 7:34:59
